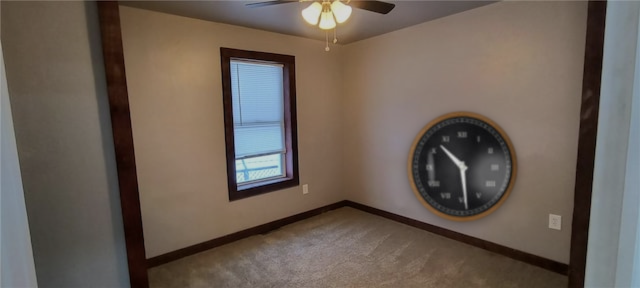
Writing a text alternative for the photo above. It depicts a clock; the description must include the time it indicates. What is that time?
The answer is 10:29
